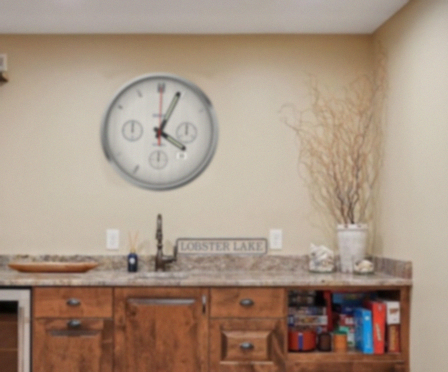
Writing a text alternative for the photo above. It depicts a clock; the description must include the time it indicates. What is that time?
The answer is 4:04
